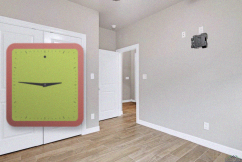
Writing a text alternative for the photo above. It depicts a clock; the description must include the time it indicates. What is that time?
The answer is 2:46
